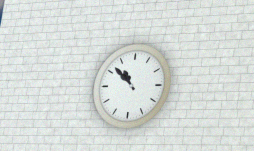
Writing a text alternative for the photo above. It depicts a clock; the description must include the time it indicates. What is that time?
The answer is 10:52
